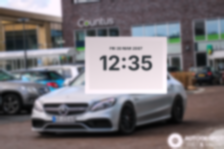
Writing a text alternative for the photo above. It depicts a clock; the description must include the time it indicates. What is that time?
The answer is 12:35
